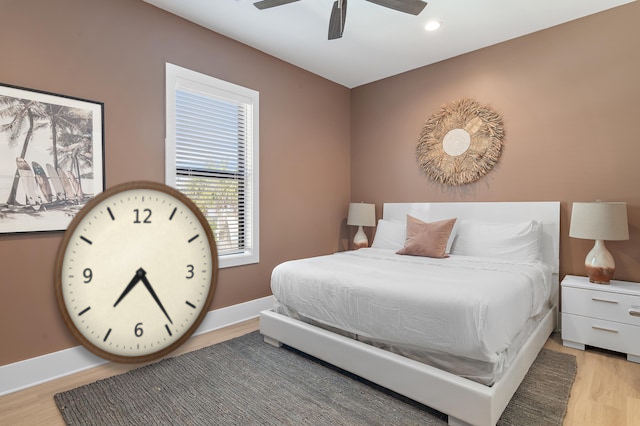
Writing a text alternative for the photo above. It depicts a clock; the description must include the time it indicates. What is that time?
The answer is 7:24
